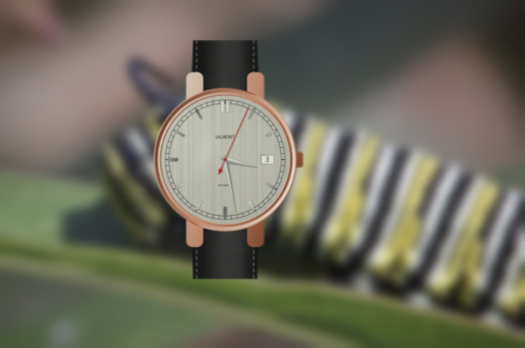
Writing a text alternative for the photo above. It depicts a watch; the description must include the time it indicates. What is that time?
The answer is 3:28:04
